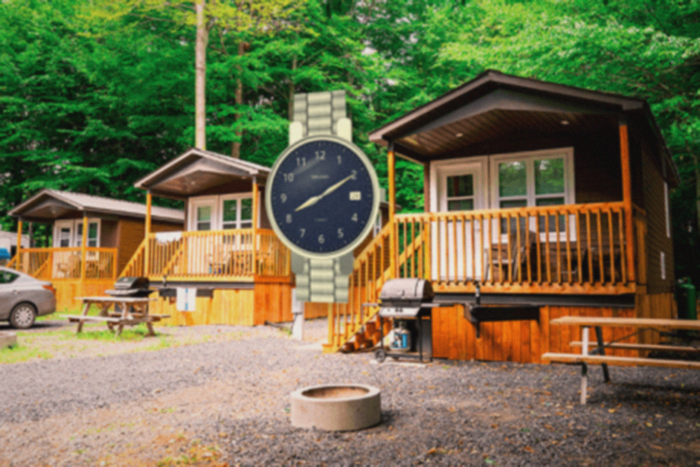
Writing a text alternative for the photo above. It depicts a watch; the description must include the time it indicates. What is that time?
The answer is 8:10
